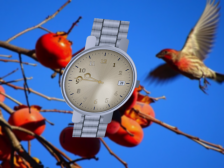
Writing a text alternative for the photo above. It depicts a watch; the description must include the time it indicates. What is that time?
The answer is 9:46
